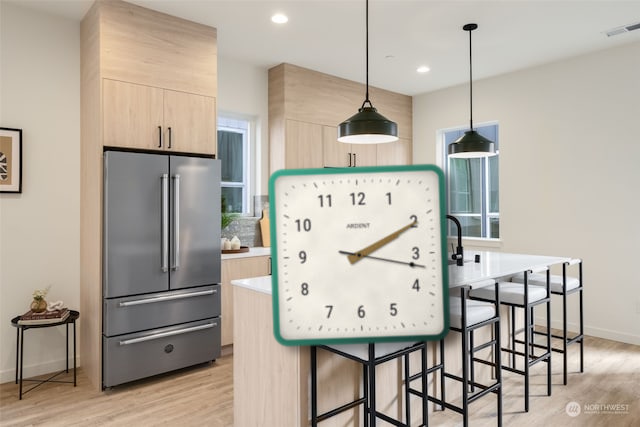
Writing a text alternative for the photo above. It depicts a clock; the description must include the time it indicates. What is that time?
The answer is 2:10:17
